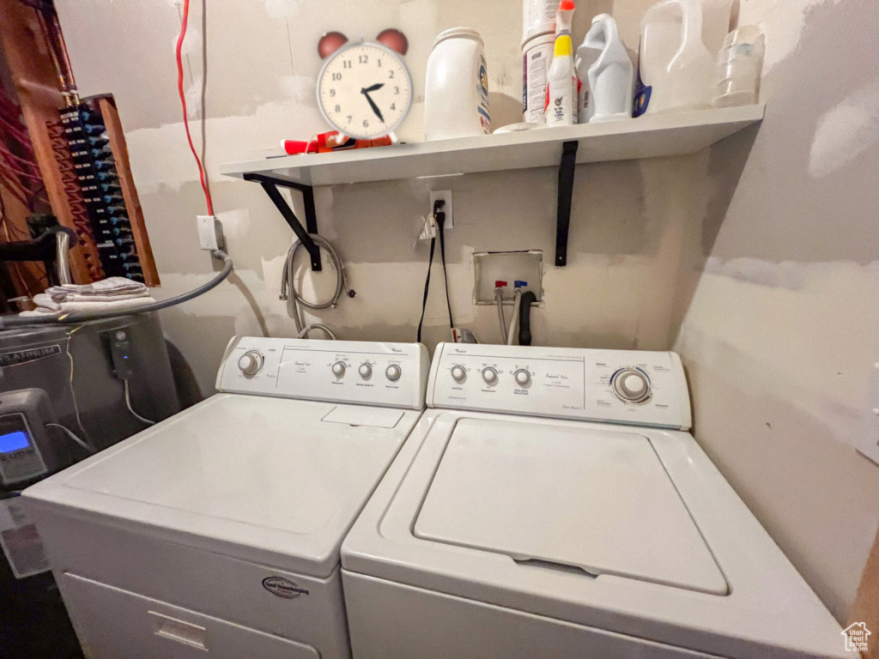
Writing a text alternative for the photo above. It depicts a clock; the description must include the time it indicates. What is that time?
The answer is 2:25
